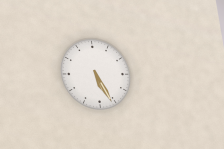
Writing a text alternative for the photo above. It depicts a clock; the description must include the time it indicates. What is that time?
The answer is 5:26
